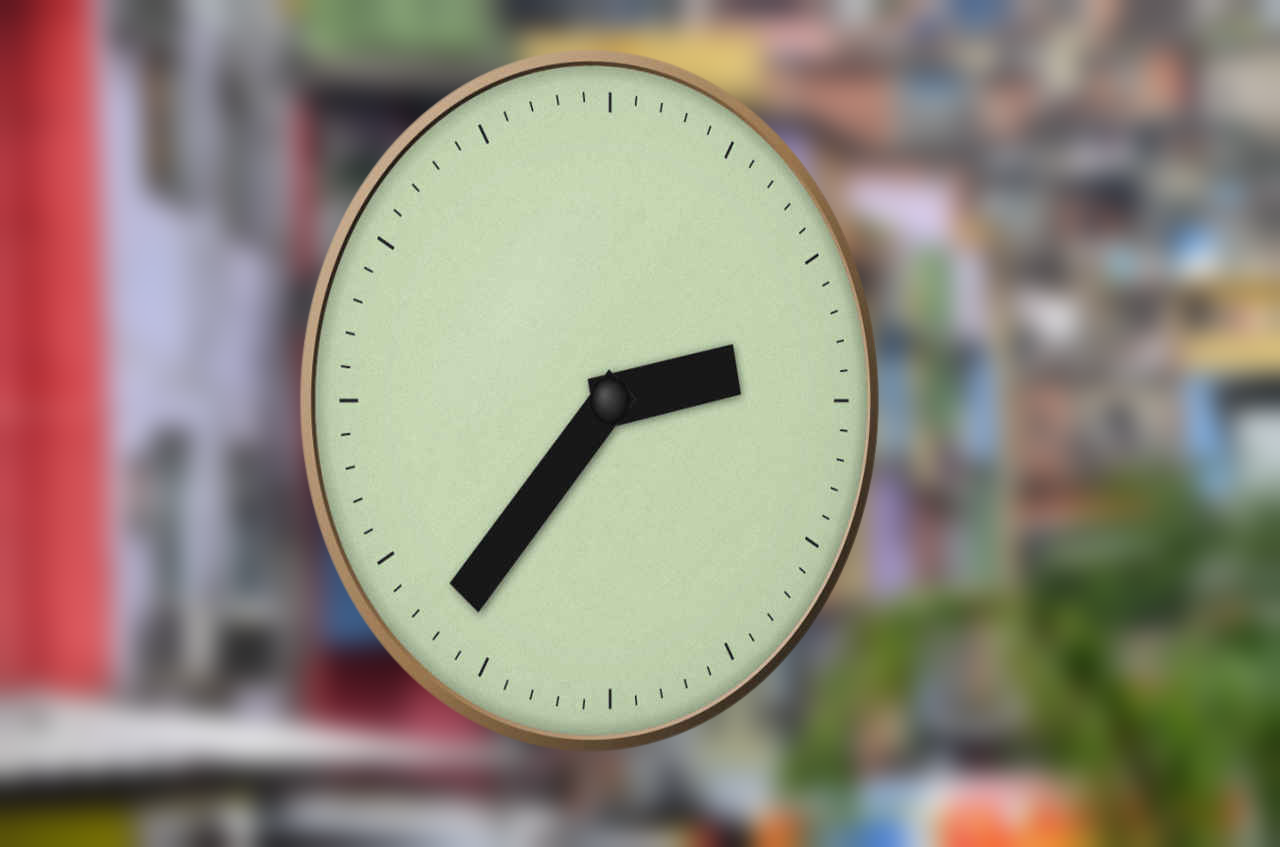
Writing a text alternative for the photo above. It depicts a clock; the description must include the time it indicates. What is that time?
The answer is 2:37
